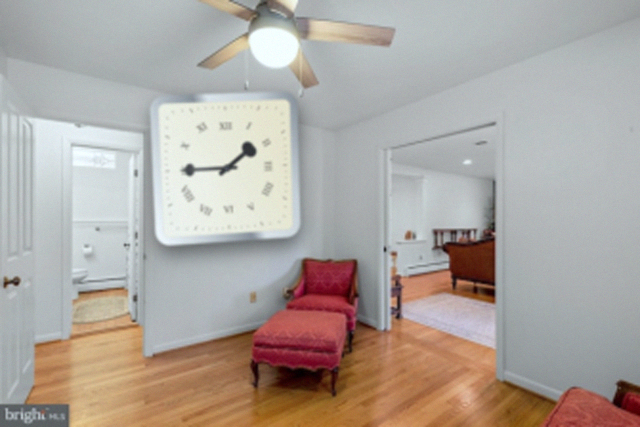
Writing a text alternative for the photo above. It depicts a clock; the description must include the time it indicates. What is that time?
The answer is 1:45
